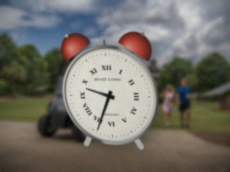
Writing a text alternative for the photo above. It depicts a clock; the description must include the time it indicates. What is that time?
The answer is 9:34
